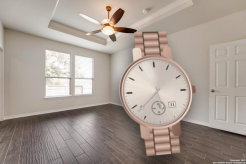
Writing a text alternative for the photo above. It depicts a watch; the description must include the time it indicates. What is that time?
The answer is 5:38
